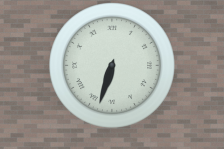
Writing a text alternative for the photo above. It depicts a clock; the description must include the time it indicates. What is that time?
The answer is 6:33
